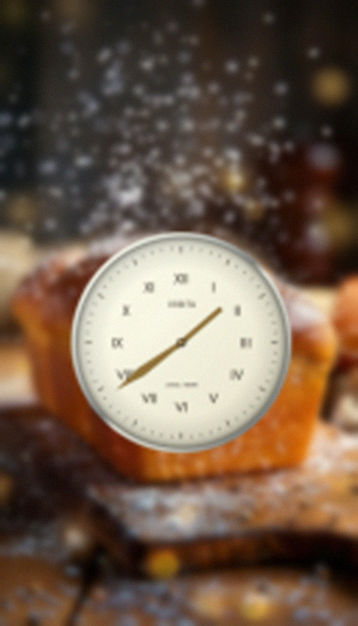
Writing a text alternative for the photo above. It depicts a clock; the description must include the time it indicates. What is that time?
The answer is 1:39
